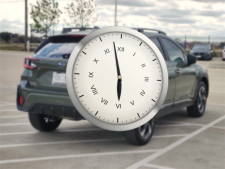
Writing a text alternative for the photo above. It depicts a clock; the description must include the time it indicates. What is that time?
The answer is 5:58
